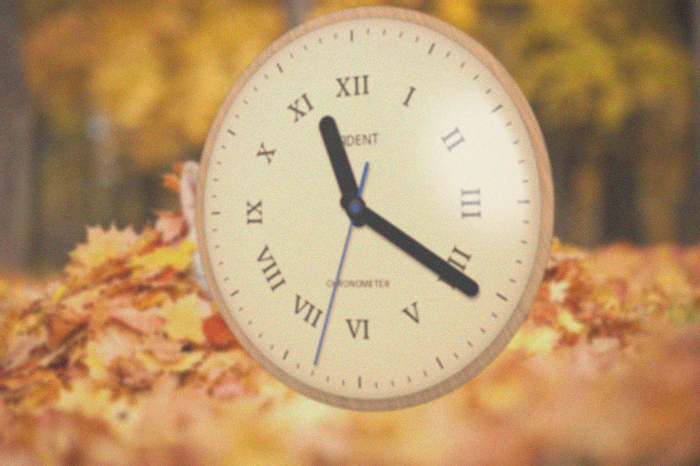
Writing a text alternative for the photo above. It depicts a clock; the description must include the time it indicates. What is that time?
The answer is 11:20:33
